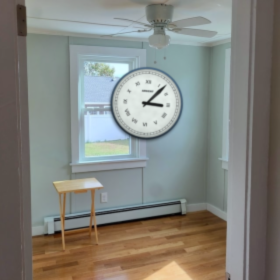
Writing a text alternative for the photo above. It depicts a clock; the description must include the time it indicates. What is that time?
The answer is 3:07
